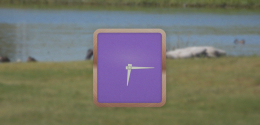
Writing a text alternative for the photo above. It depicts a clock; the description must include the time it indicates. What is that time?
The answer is 6:15
